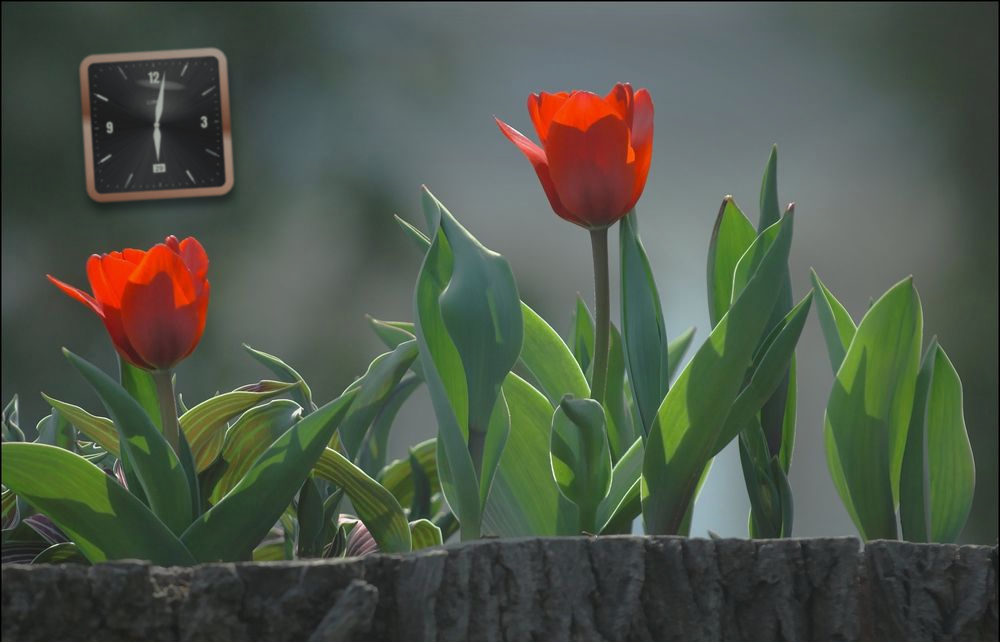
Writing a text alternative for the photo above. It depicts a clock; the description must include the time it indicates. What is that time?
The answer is 6:02
